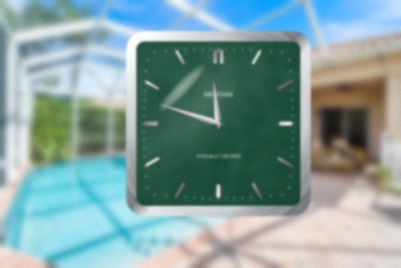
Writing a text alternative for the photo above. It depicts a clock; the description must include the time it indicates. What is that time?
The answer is 11:48
